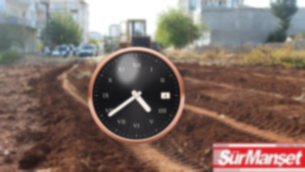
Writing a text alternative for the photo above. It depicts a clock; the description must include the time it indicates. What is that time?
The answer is 4:39
